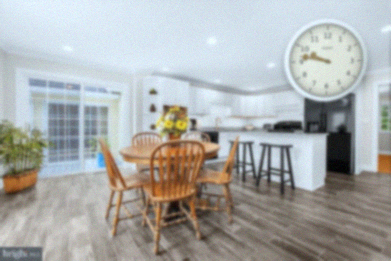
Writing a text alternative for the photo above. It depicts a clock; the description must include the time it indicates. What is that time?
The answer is 9:47
